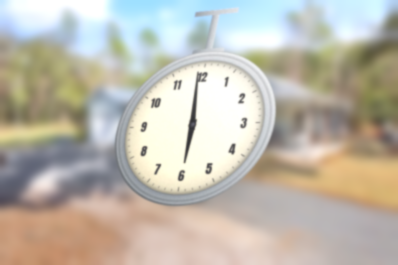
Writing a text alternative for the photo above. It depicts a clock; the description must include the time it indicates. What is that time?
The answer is 5:59
